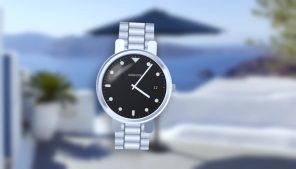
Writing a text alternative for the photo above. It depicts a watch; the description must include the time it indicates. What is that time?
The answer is 4:06
